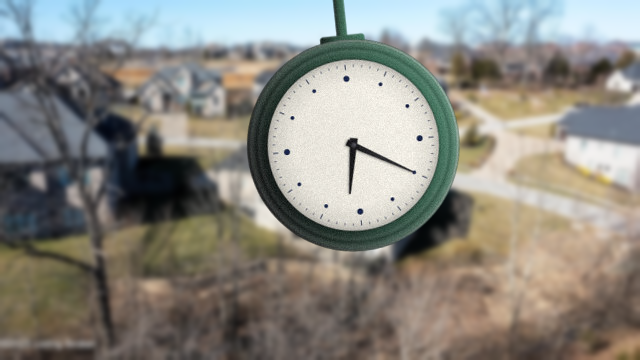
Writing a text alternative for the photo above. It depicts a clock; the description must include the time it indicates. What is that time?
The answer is 6:20
